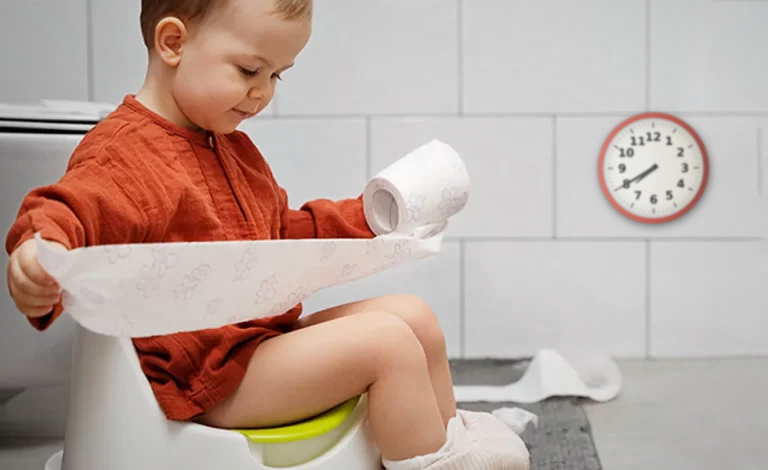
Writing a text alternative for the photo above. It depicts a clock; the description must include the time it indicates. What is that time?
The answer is 7:40
